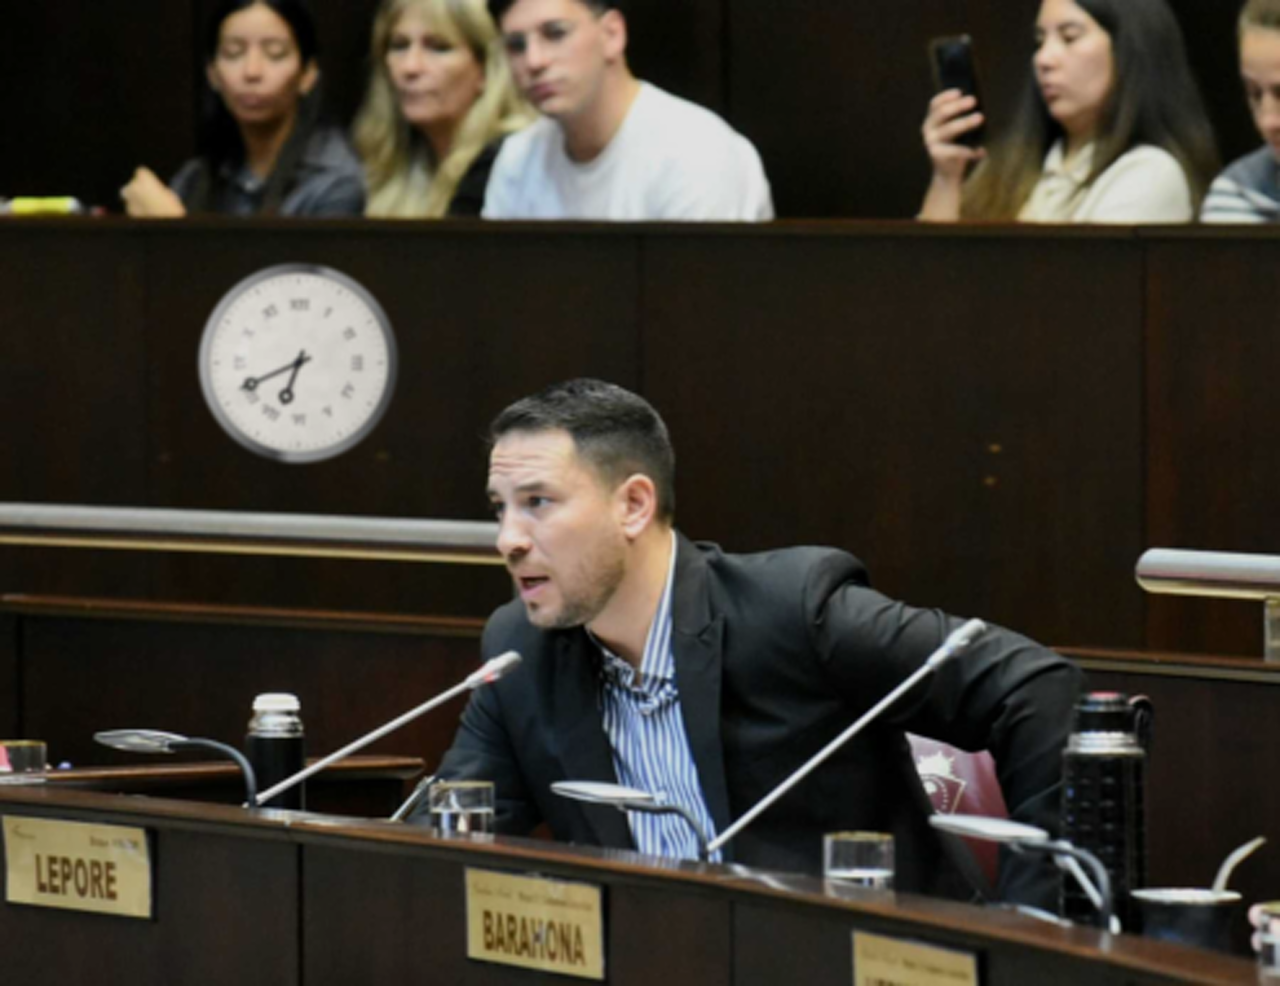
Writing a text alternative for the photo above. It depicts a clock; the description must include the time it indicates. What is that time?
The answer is 6:41
